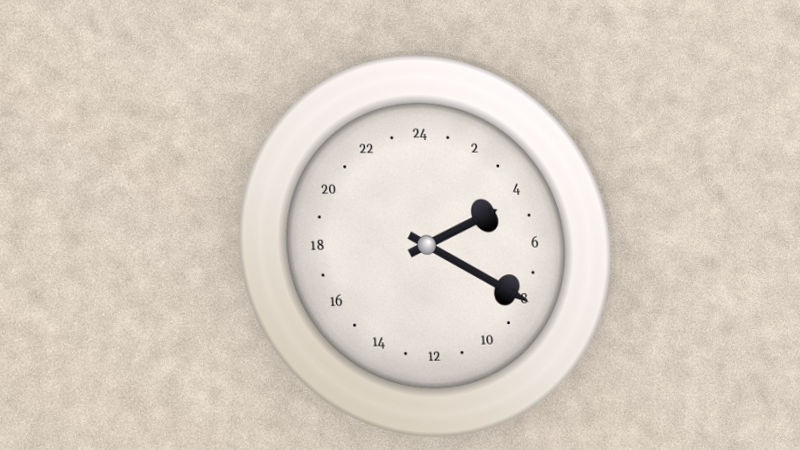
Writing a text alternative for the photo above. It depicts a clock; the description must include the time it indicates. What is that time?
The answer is 4:20
